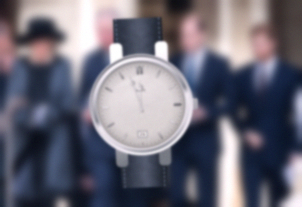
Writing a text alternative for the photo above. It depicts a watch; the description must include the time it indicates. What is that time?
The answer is 11:57
